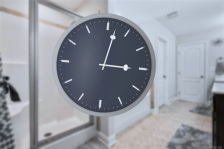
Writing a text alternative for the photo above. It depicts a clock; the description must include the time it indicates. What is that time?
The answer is 3:02
